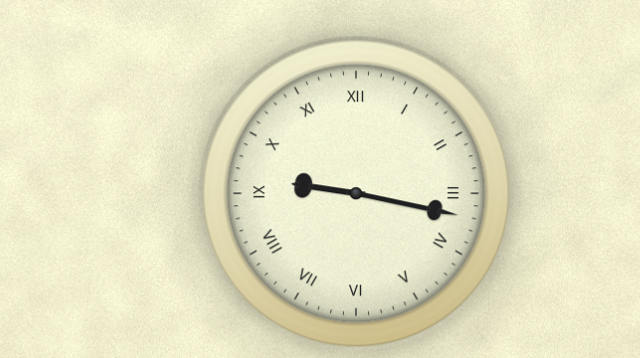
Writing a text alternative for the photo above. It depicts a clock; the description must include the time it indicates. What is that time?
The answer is 9:17
